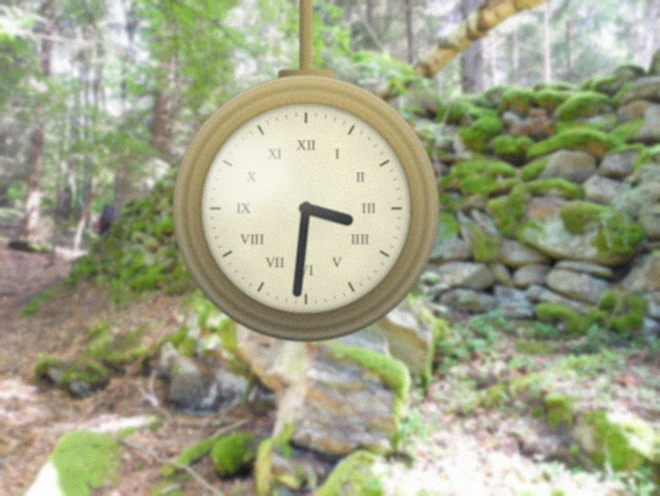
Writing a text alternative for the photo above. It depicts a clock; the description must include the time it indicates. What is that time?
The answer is 3:31
